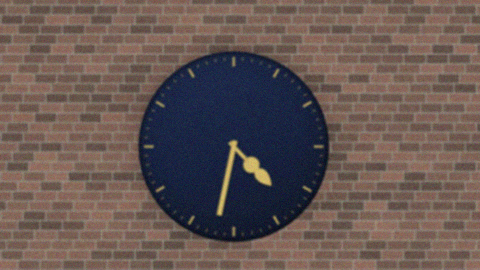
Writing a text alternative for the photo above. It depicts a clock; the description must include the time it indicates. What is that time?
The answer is 4:32
